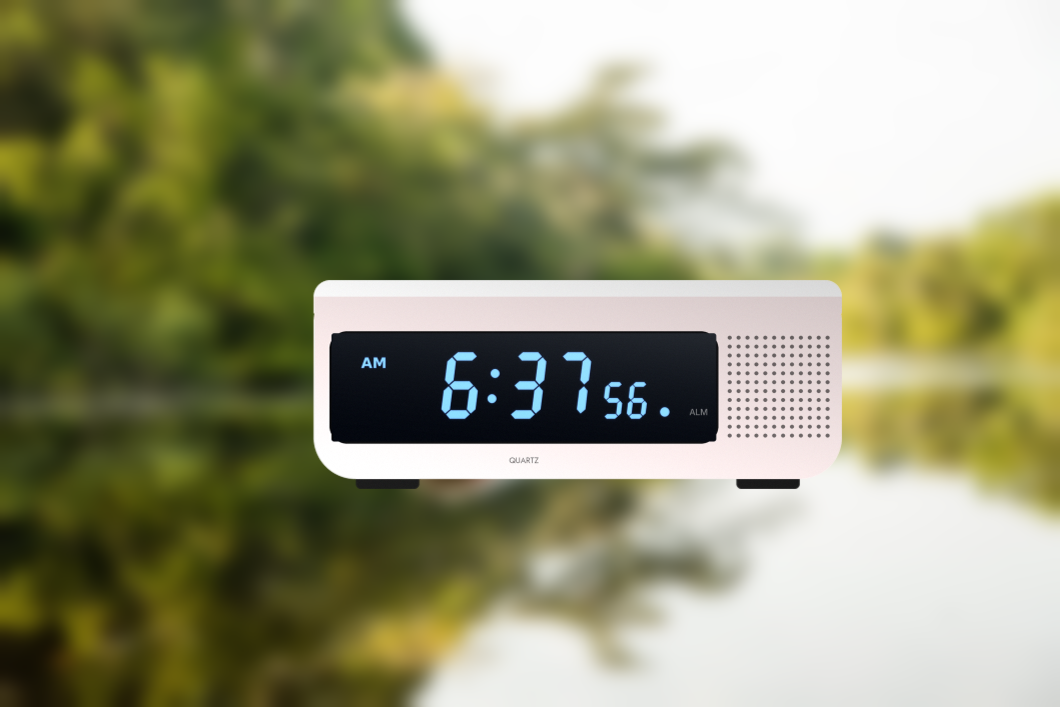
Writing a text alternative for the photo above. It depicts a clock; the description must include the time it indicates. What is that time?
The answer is 6:37:56
